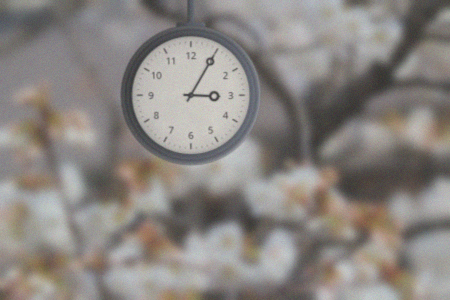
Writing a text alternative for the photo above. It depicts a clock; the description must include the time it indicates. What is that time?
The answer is 3:05
